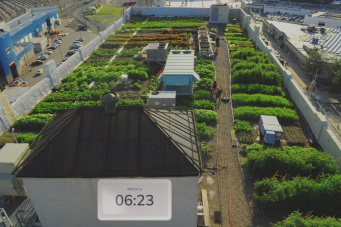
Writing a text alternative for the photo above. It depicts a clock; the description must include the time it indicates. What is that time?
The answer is 6:23
